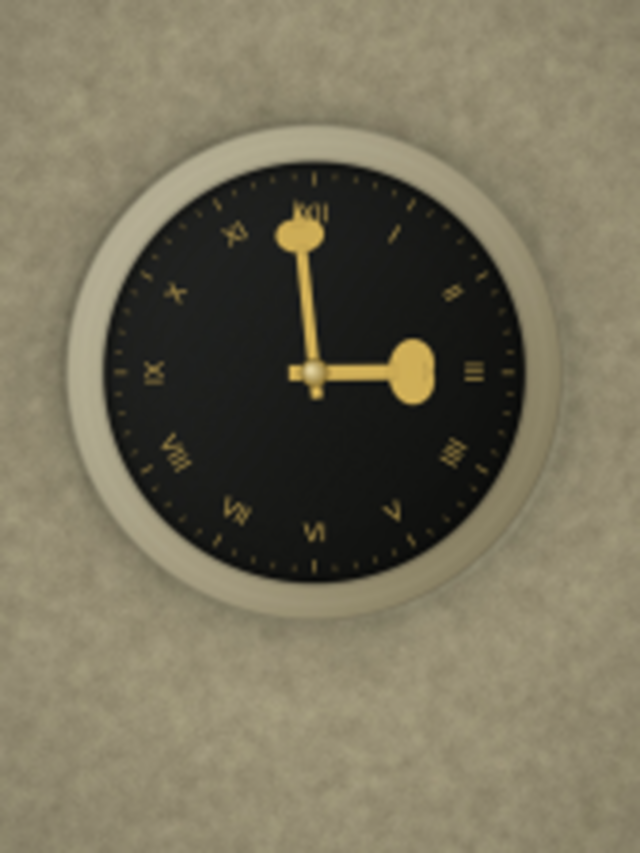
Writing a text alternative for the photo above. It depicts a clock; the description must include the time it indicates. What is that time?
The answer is 2:59
